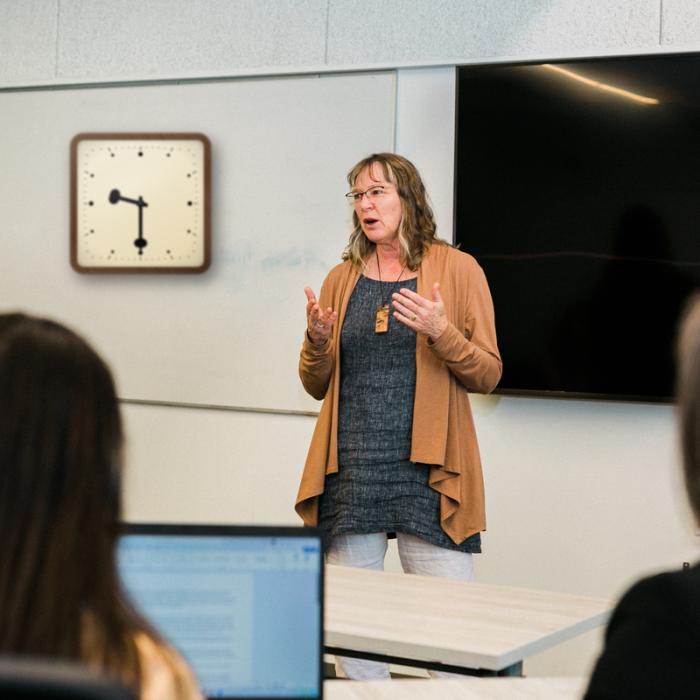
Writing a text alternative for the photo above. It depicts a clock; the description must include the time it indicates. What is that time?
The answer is 9:30
